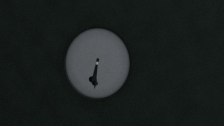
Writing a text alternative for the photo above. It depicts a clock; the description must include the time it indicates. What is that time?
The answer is 6:31
